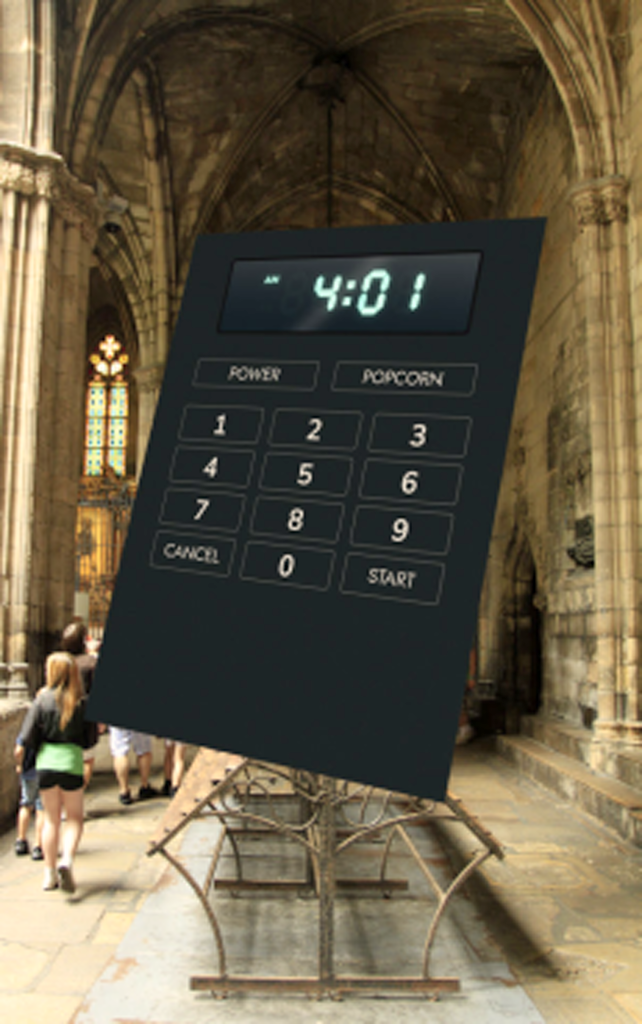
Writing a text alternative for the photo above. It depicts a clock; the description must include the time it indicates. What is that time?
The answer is 4:01
